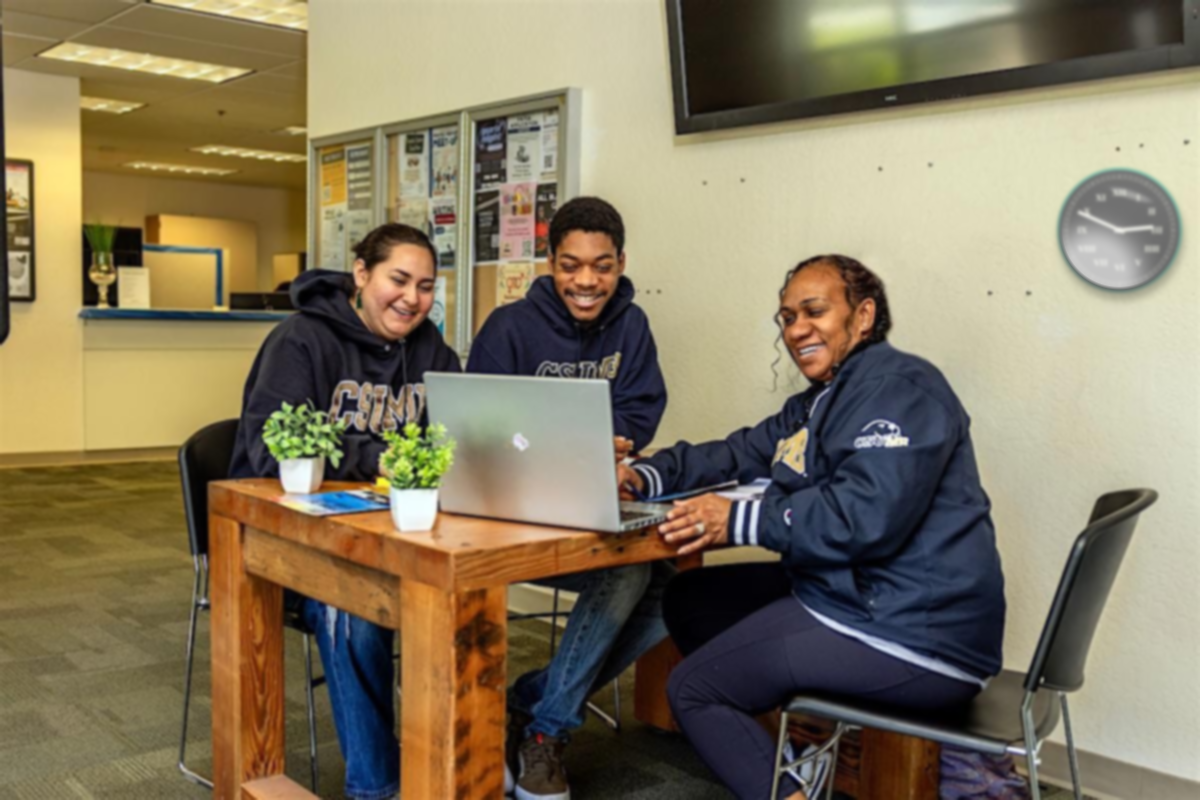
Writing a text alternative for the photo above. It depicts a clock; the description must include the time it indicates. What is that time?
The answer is 2:49
